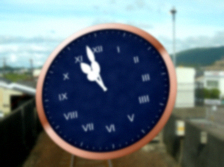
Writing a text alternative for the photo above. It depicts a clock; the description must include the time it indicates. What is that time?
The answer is 10:58
